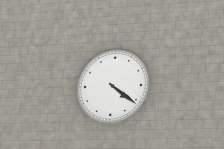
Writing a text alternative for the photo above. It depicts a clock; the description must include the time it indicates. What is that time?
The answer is 4:21
